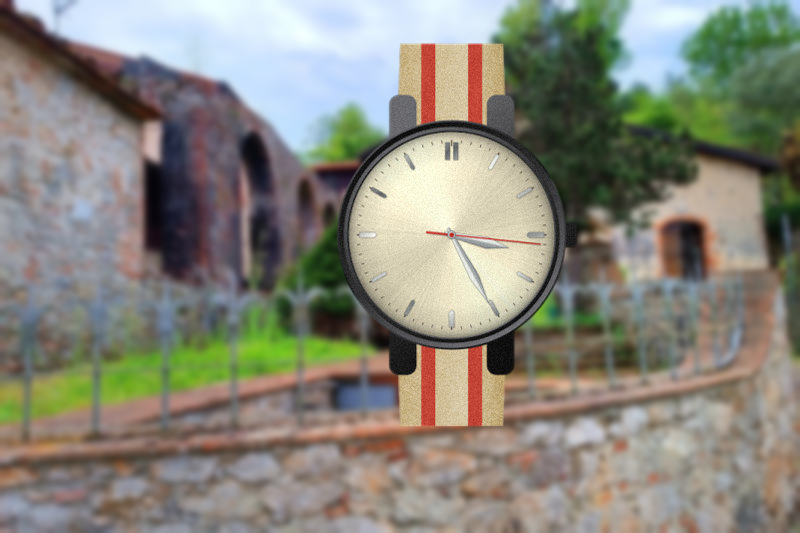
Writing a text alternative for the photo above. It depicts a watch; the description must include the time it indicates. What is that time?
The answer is 3:25:16
